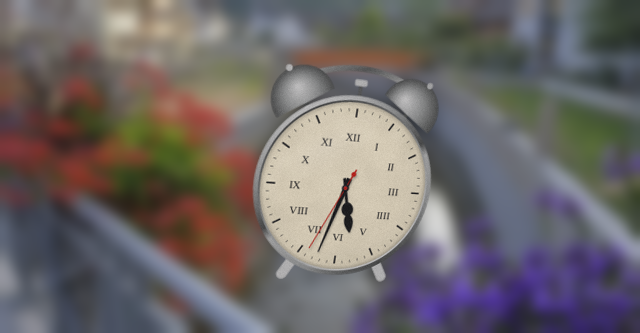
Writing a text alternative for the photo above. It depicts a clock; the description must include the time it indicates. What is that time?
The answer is 5:32:34
